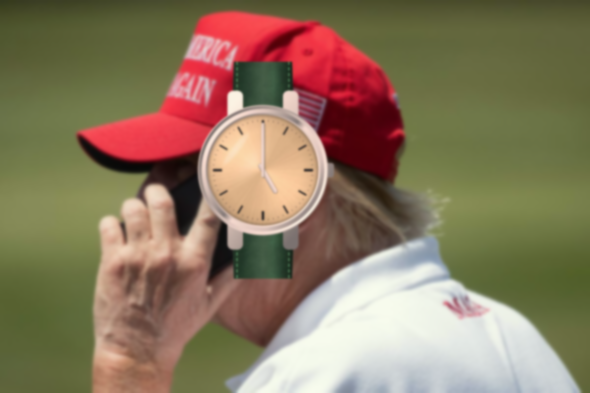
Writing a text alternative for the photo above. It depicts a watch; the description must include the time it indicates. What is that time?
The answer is 5:00
